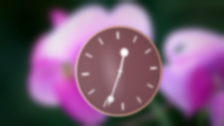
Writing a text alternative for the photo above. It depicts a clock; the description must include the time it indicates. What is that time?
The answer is 12:34
